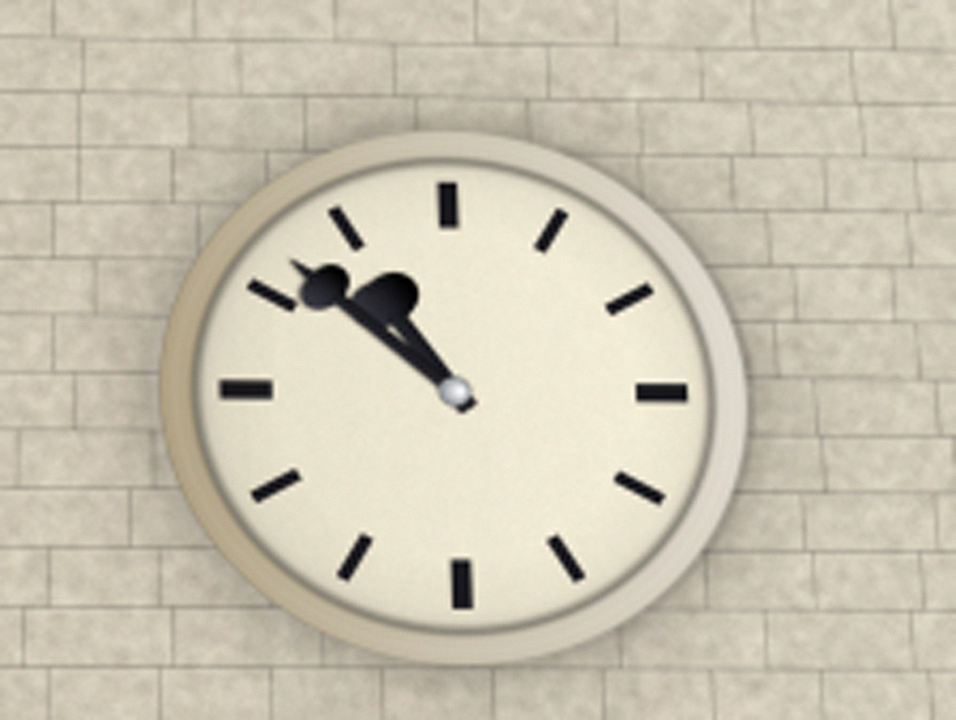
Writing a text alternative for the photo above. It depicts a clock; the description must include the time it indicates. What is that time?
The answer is 10:52
